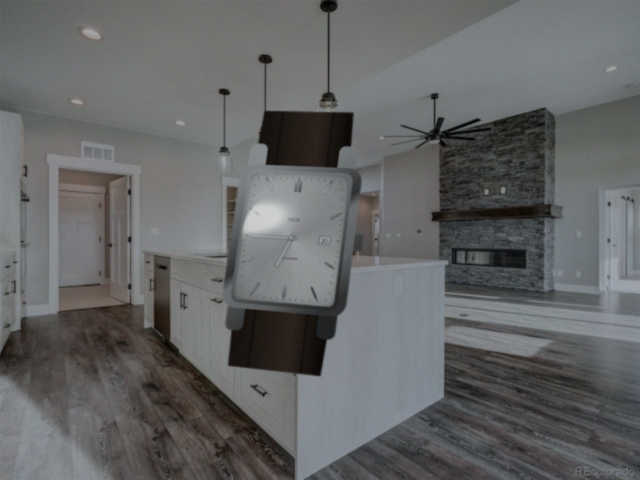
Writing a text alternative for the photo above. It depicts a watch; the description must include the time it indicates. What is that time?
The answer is 6:45
